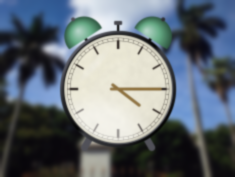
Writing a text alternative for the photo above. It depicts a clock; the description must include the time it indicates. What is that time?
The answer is 4:15
